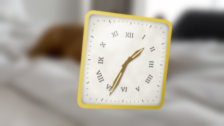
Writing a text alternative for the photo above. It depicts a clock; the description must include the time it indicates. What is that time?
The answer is 1:34
